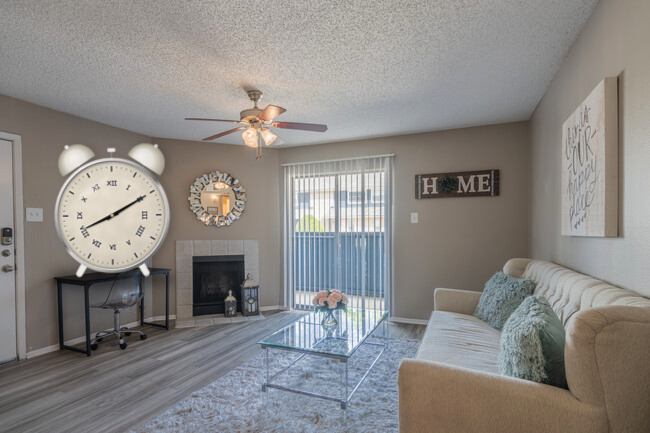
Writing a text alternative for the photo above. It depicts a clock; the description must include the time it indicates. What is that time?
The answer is 8:10
